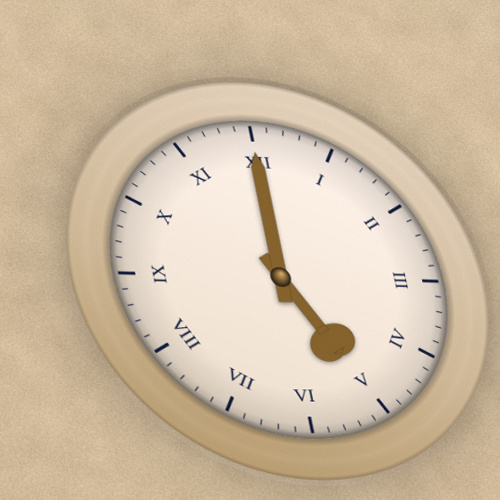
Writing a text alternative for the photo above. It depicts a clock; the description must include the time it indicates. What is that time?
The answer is 5:00
